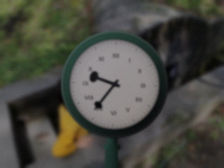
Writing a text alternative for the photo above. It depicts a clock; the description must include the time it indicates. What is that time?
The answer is 9:36
